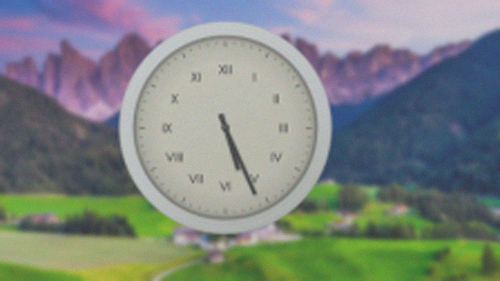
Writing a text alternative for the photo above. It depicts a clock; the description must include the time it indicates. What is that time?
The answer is 5:26
